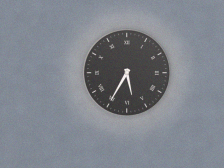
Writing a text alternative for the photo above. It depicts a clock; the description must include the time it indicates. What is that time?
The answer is 5:35
